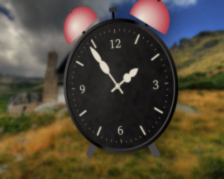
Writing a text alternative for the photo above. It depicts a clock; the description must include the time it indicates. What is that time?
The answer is 1:54
